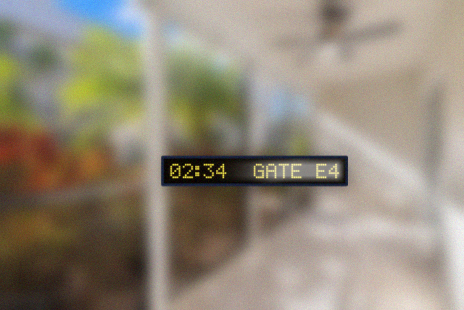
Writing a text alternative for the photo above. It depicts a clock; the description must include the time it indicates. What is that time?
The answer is 2:34
